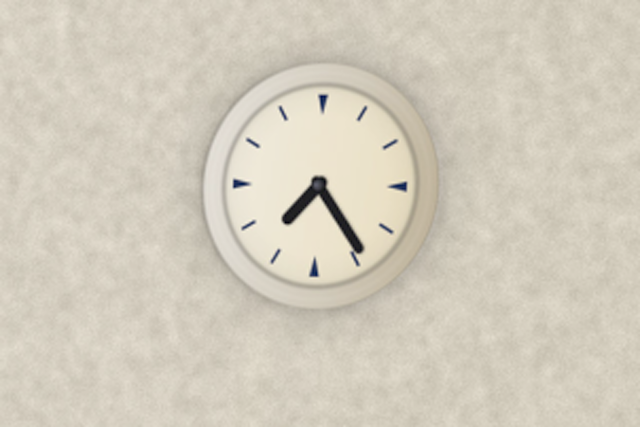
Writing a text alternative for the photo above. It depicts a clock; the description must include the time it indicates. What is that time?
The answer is 7:24
